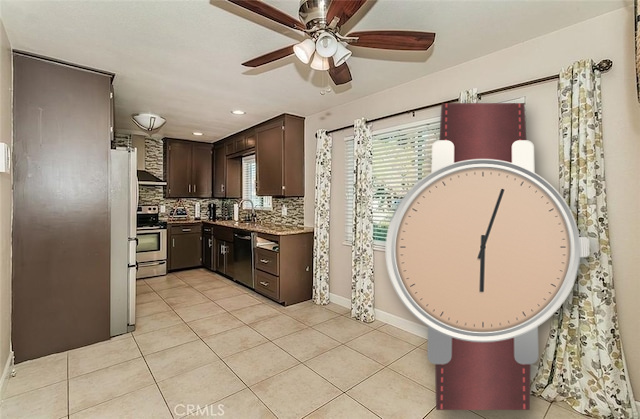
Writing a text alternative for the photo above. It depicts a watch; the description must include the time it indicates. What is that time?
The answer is 6:03
